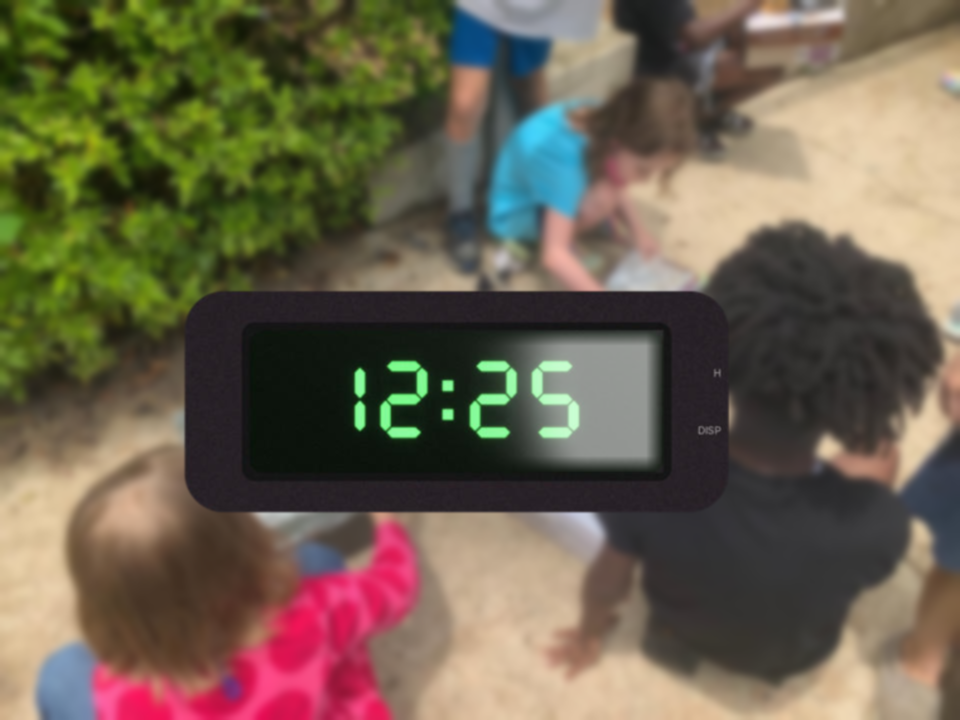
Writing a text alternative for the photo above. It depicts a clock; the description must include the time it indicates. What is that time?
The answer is 12:25
